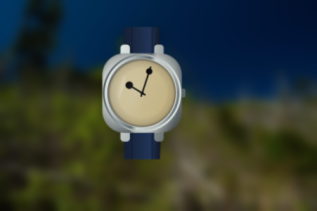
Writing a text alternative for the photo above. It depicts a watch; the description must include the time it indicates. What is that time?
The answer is 10:03
